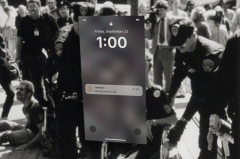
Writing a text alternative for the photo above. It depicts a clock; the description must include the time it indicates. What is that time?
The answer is 1:00
